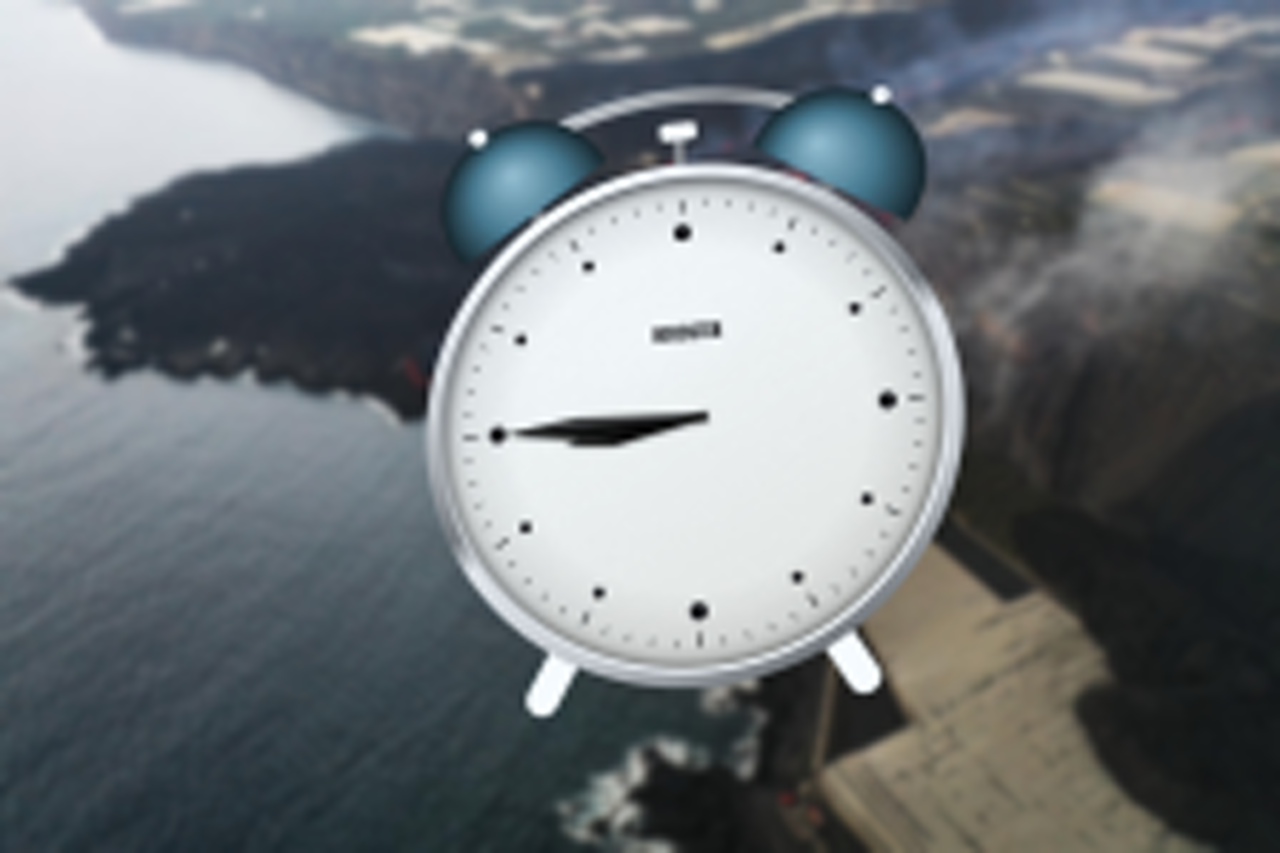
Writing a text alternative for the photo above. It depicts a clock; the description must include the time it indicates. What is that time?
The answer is 8:45
